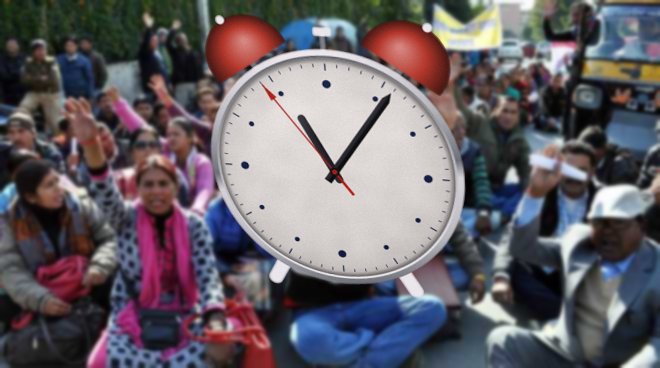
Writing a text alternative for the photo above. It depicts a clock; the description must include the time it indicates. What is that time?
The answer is 11:05:54
